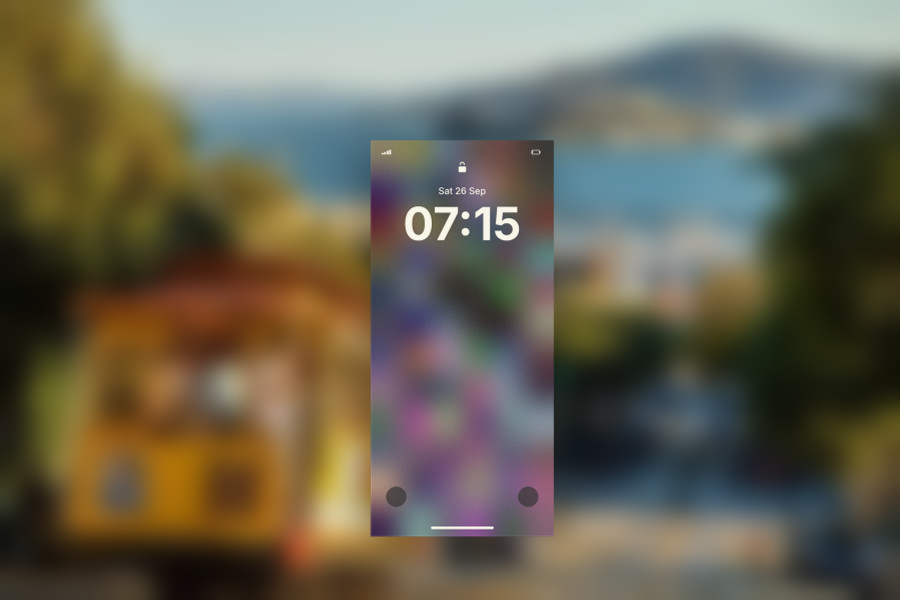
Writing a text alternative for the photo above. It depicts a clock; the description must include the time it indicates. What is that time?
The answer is 7:15
